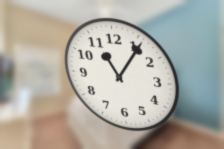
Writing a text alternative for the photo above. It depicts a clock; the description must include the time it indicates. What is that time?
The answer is 11:06
